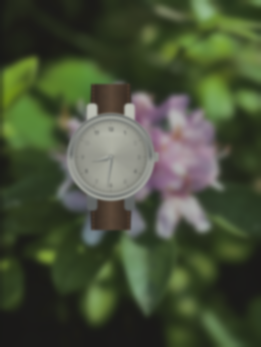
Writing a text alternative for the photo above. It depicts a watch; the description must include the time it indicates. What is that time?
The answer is 8:31
